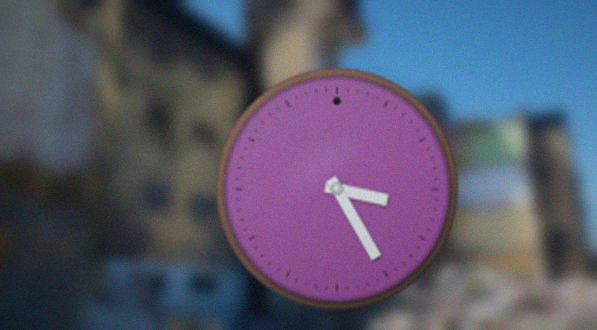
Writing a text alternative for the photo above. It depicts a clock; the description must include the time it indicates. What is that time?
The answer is 3:25
